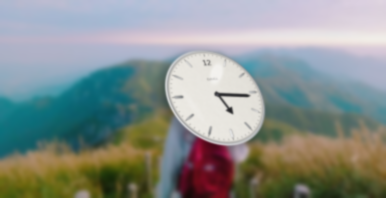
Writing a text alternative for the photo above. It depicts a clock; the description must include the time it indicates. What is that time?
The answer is 5:16
